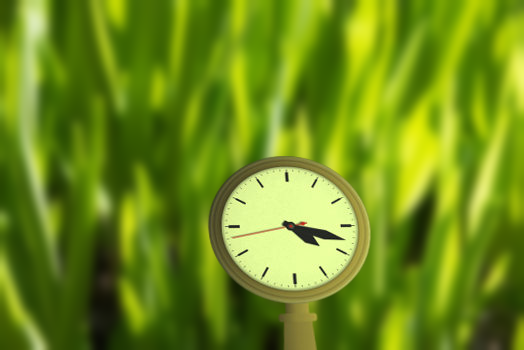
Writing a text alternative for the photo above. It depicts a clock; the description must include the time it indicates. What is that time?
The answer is 4:17:43
